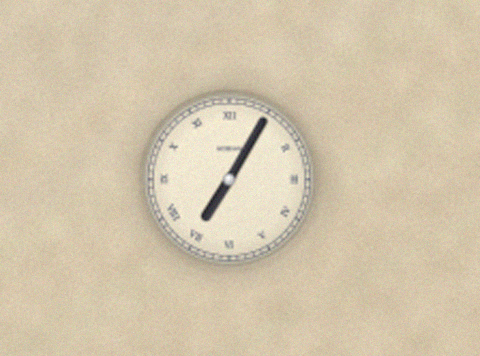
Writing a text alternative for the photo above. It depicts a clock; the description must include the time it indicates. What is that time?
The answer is 7:05
